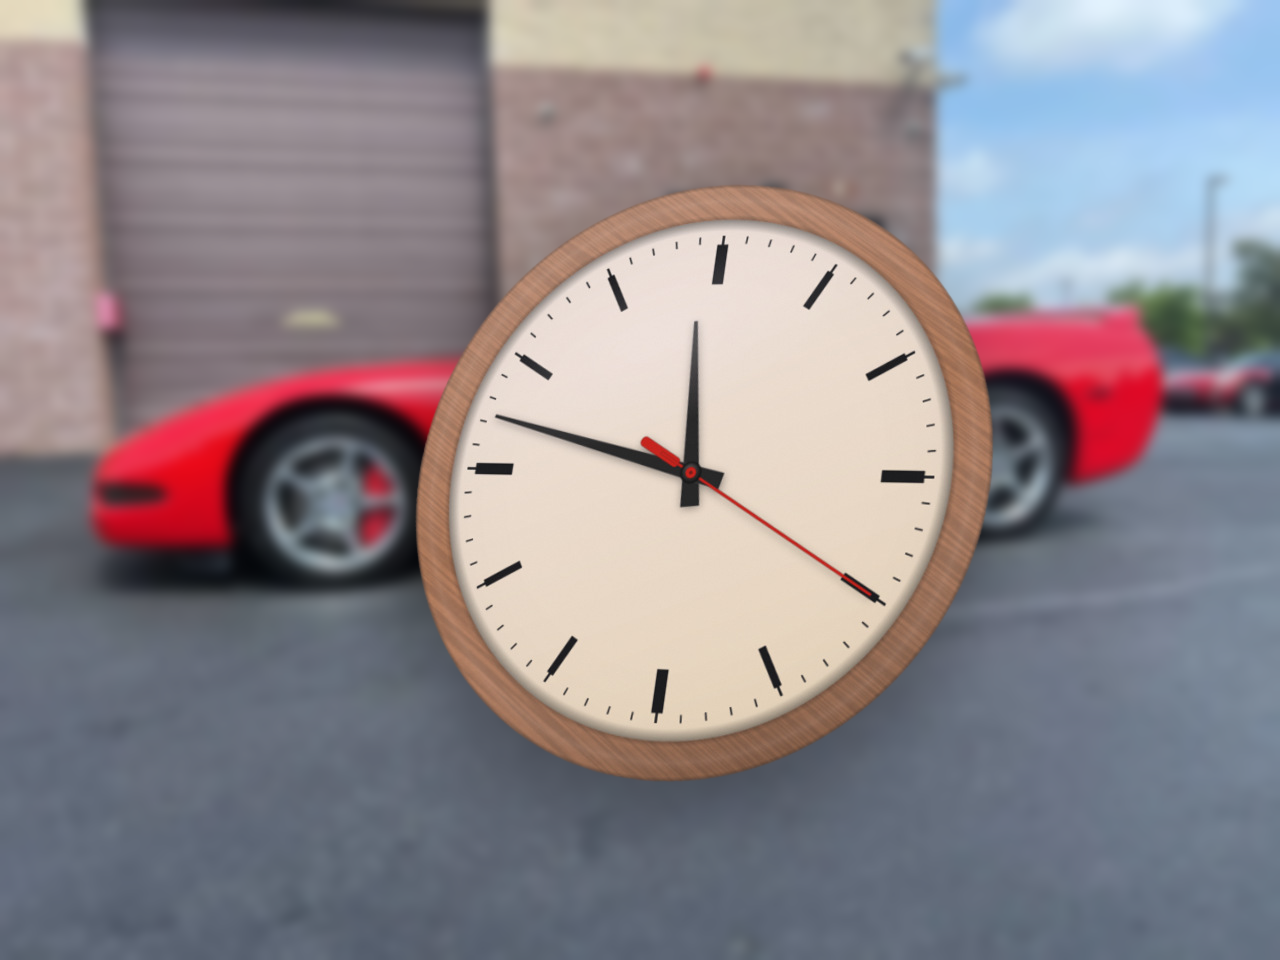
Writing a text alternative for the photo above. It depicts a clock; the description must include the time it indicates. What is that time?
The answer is 11:47:20
